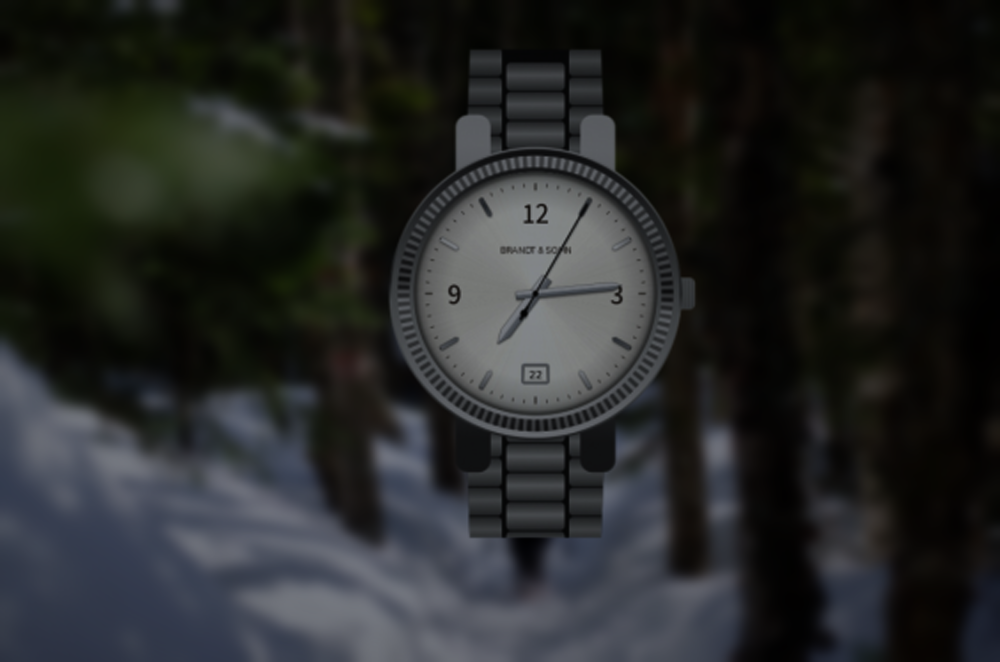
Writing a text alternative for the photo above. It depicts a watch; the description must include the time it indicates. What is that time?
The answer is 7:14:05
